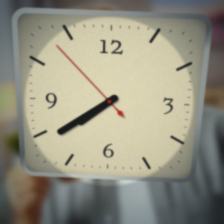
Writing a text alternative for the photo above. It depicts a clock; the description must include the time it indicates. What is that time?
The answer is 7:38:53
